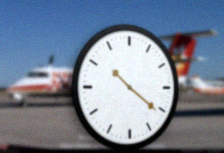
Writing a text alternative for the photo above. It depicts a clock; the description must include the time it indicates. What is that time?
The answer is 10:21
